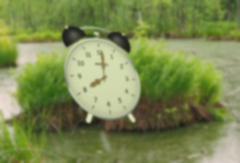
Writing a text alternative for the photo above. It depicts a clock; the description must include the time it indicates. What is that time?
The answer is 8:01
